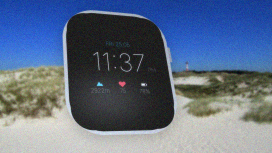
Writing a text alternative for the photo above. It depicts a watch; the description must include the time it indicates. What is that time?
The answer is 11:37
